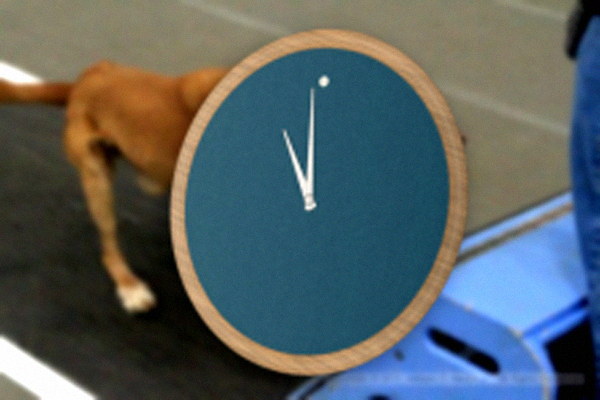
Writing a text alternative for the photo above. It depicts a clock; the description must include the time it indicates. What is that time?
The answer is 10:59
